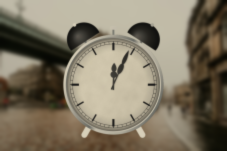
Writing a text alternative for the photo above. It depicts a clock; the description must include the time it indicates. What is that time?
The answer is 12:04
